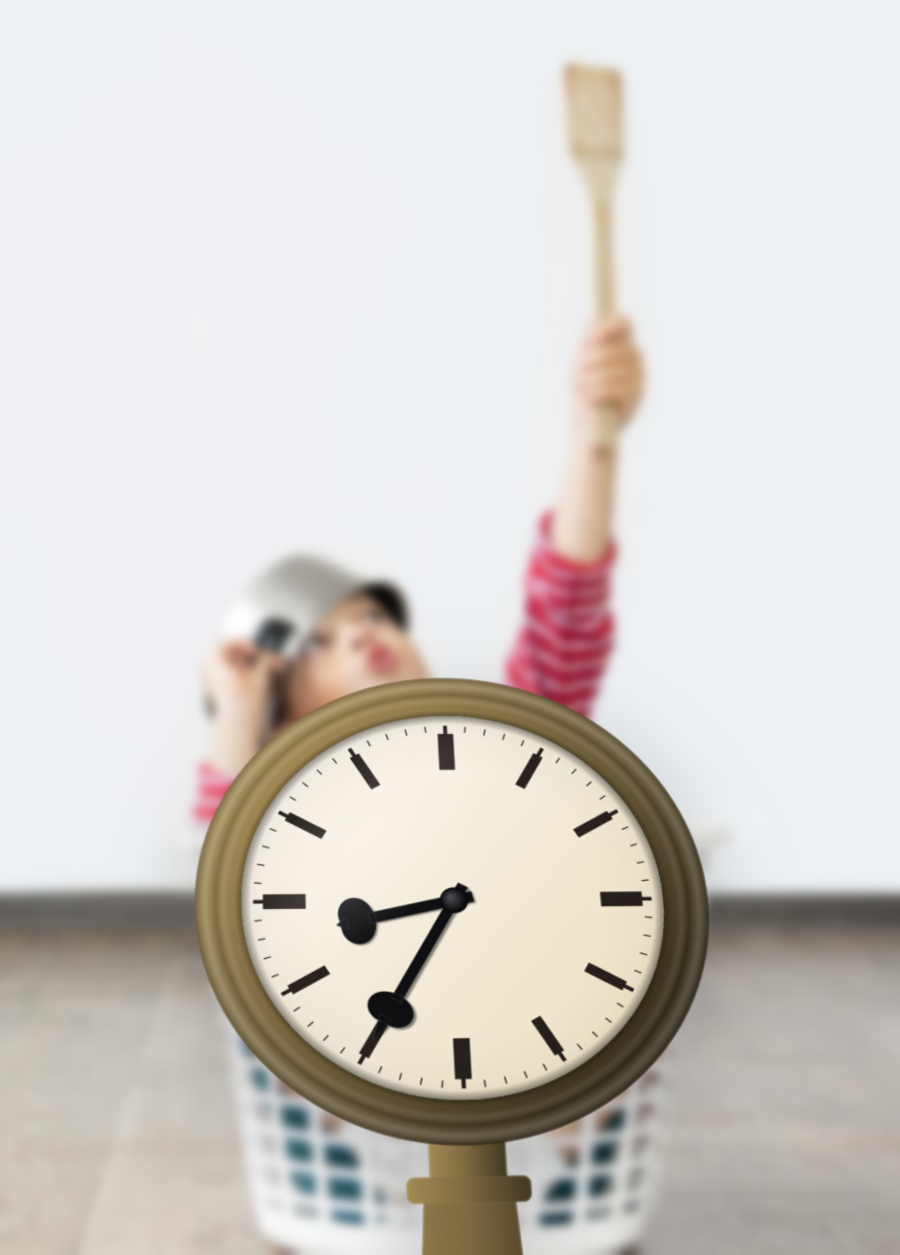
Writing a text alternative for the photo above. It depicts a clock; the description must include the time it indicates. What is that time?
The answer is 8:35
